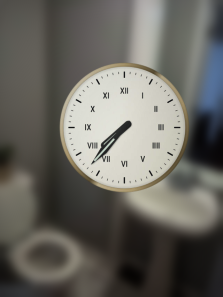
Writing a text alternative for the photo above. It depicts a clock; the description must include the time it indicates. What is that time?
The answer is 7:37
